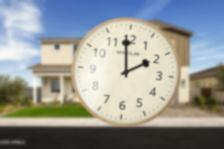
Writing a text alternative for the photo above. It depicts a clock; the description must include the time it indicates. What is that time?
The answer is 1:59
